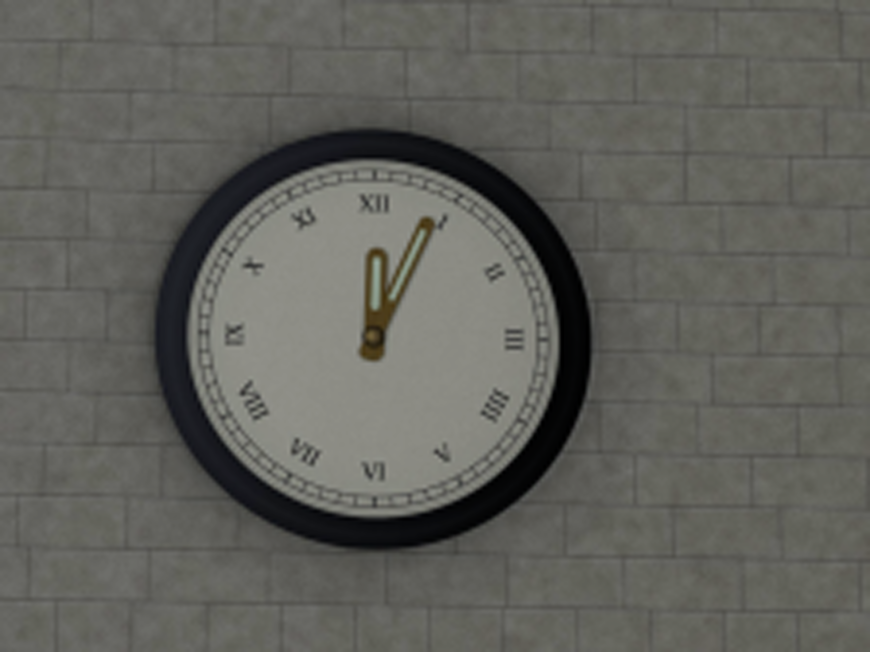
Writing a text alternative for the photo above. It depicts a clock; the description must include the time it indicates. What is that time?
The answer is 12:04
